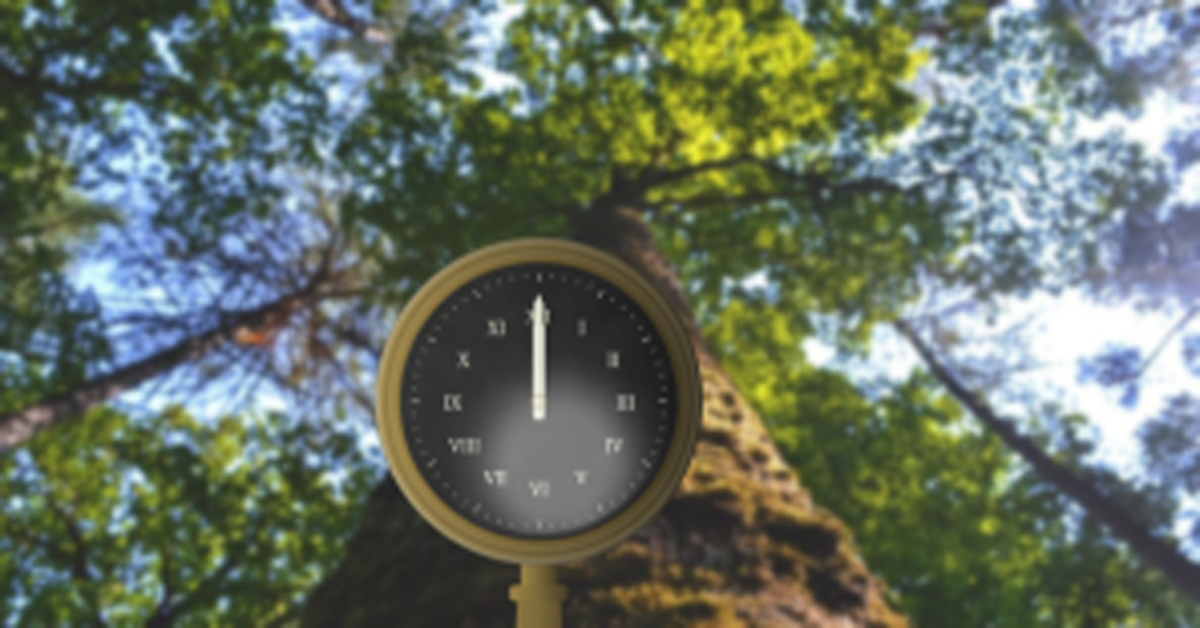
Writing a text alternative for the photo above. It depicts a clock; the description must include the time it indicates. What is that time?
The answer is 12:00
